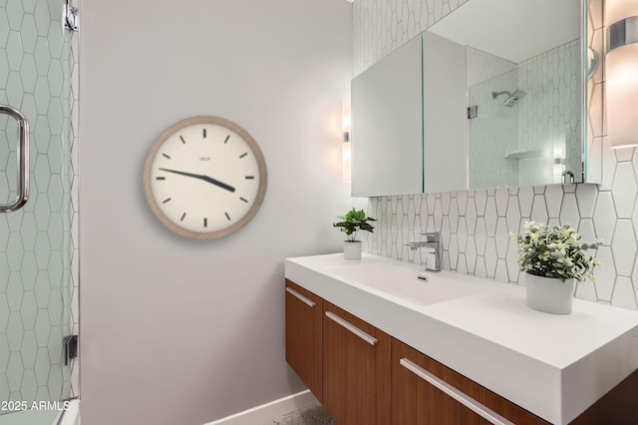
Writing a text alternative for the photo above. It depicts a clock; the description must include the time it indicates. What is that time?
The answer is 3:47
